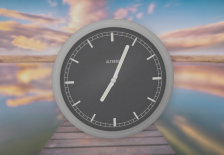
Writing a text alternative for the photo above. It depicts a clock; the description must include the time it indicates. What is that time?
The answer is 7:04
